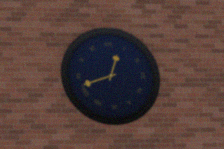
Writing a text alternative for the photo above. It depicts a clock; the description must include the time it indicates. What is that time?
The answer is 12:42
